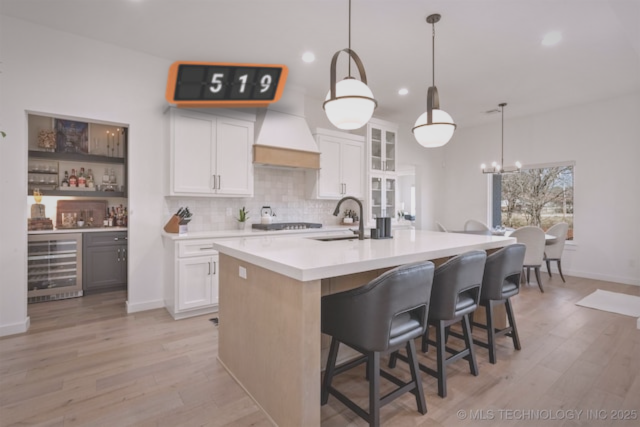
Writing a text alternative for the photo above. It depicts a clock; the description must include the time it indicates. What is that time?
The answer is 5:19
